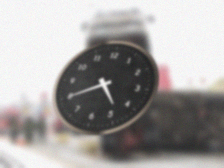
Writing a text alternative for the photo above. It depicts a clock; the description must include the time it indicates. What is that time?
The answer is 4:40
